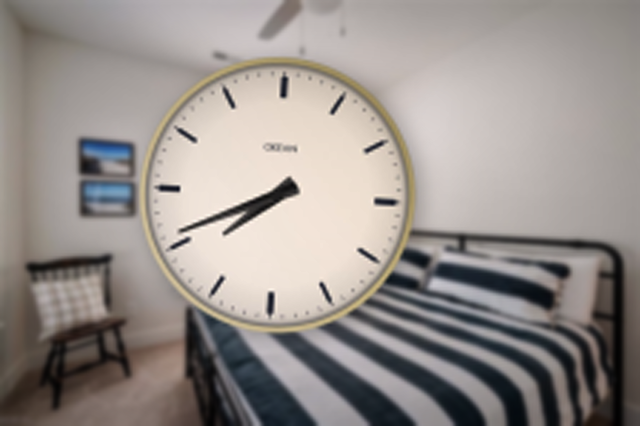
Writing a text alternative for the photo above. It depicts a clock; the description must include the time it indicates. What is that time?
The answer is 7:41
